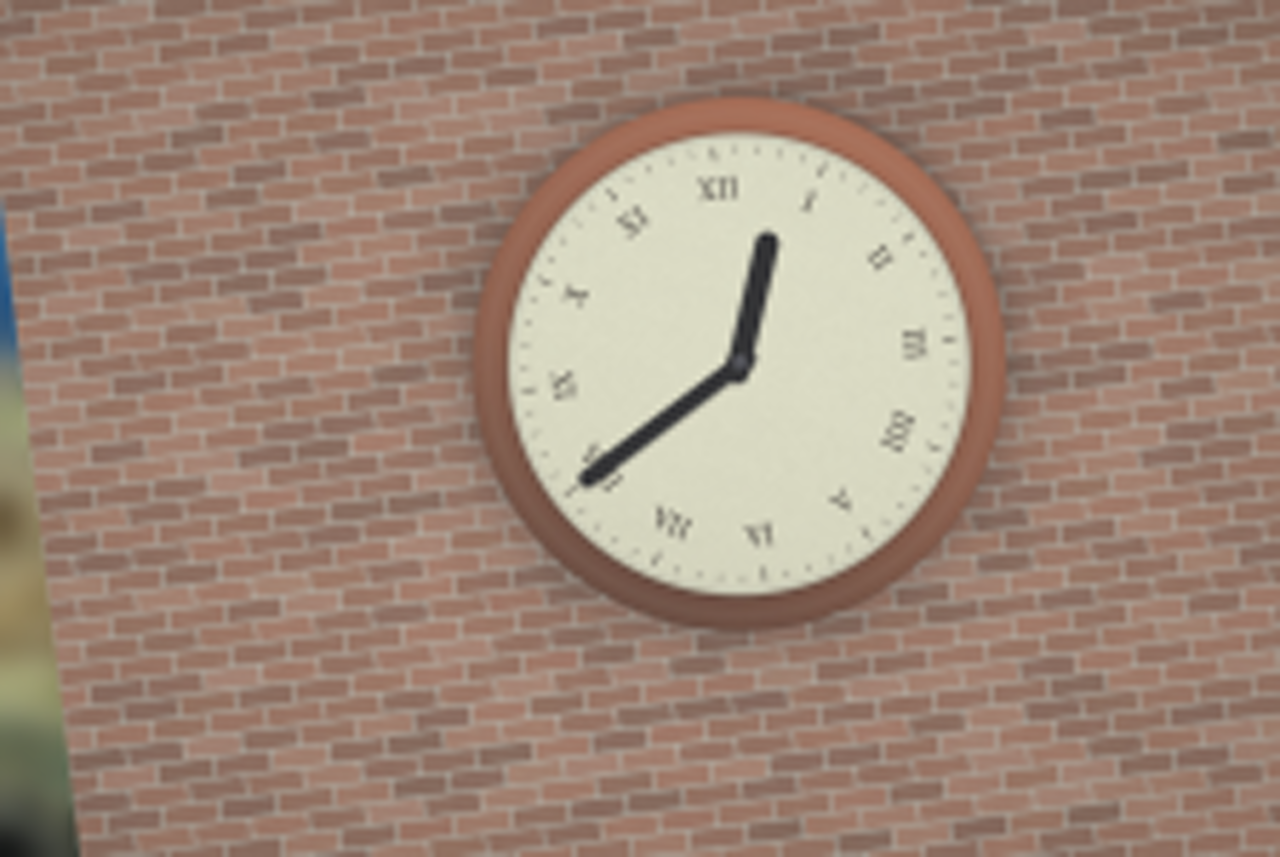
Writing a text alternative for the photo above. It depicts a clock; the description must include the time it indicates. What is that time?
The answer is 12:40
